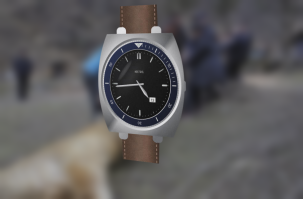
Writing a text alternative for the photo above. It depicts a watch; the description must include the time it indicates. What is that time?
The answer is 4:44
